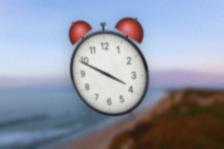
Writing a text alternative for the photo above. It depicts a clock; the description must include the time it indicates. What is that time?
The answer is 3:49
